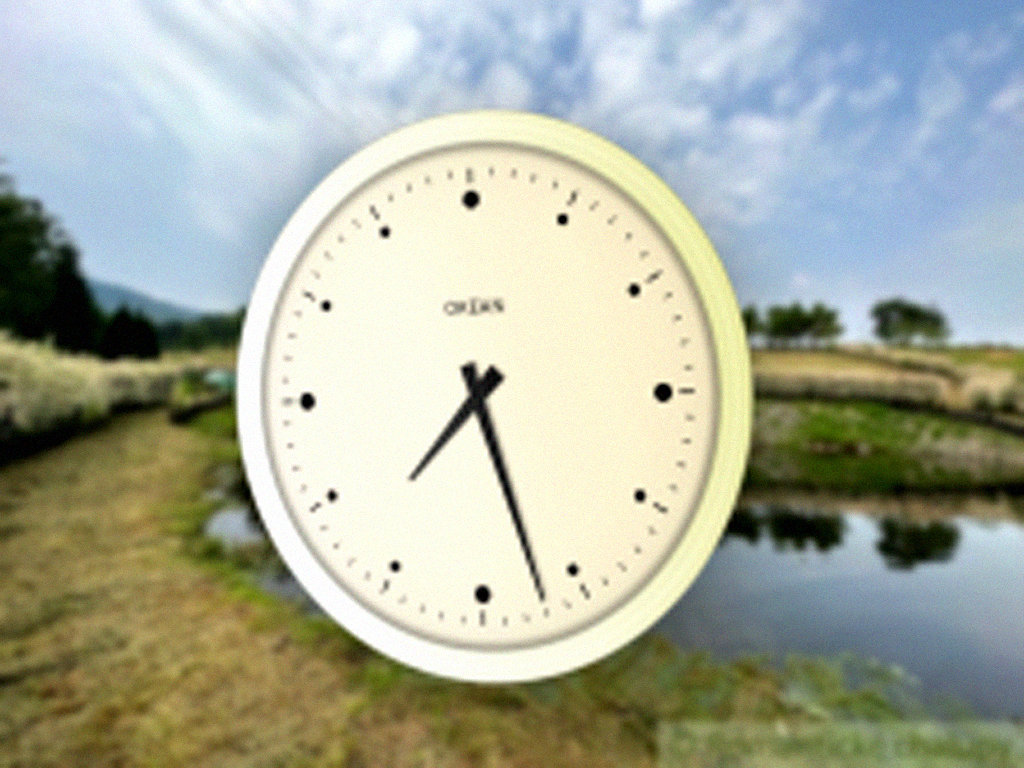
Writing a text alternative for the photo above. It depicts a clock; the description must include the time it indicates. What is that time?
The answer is 7:27
